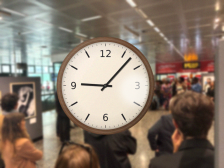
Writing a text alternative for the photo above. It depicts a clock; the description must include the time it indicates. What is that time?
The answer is 9:07
